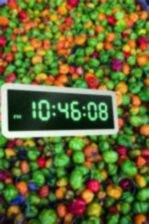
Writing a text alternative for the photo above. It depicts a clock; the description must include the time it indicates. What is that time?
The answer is 10:46:08
